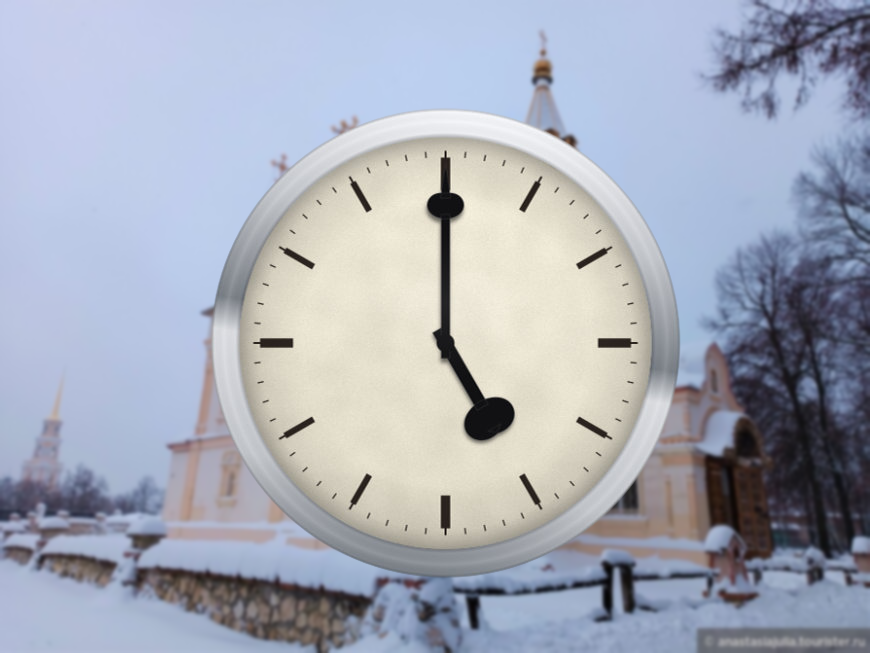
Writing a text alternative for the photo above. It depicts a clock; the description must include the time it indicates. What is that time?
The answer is 5:00
